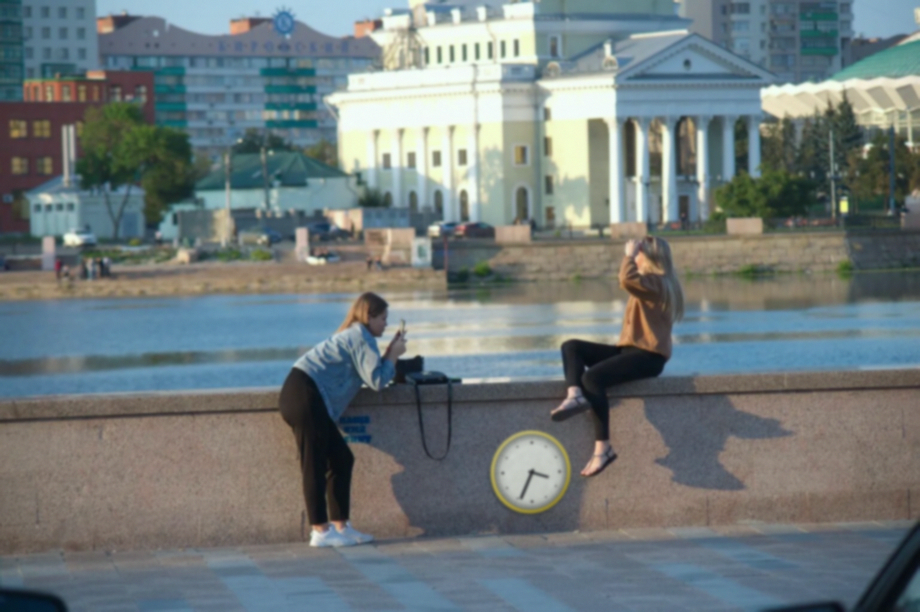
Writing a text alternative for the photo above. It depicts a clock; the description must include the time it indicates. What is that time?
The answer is 3:34
